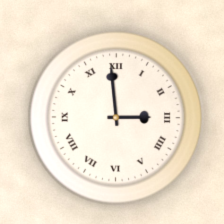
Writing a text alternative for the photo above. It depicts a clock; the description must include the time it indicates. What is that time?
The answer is 2:59
